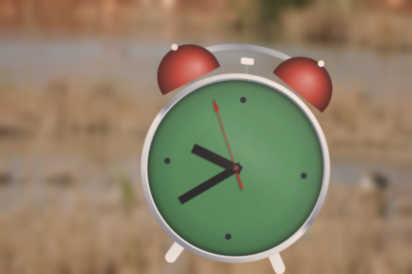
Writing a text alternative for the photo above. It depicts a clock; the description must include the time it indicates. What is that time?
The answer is 9:38:56
